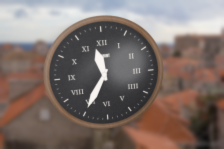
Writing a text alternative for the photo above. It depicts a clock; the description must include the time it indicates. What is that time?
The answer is 11:35
